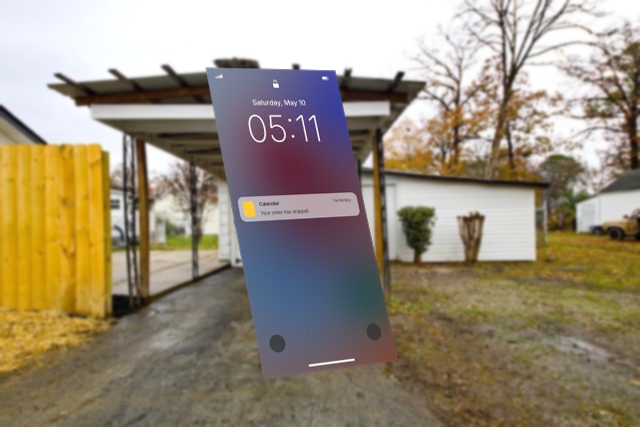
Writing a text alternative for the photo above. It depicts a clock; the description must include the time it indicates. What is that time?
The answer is 5:11
